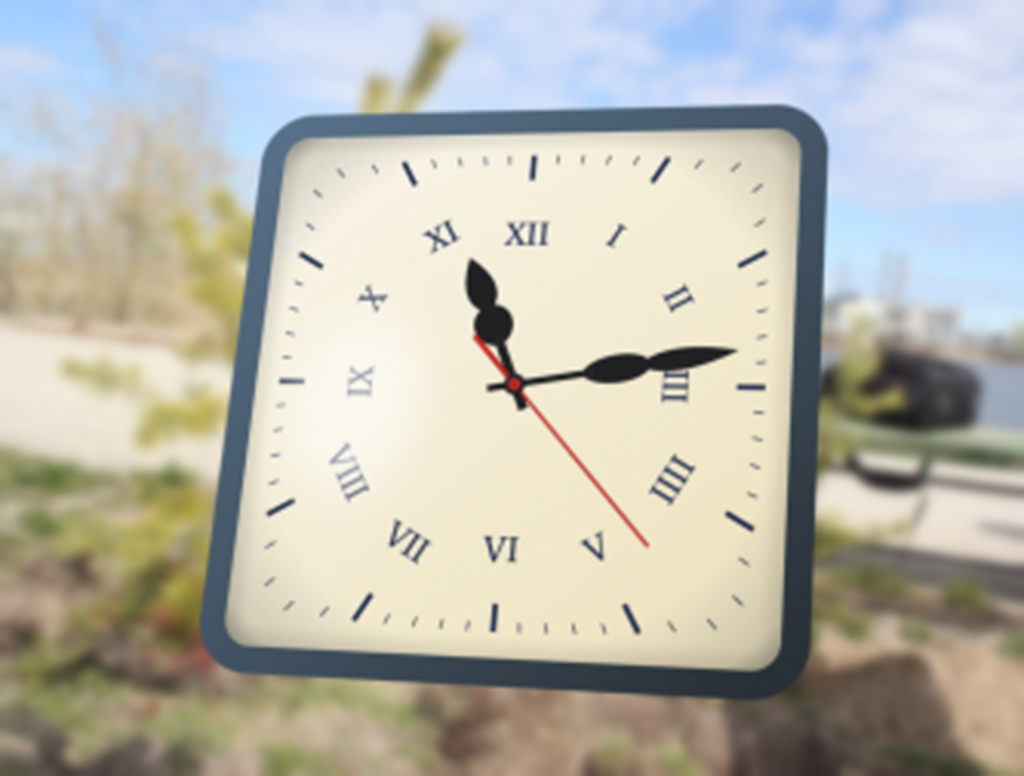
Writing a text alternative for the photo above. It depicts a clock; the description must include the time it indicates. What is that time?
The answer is 11:13:23
